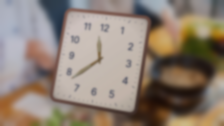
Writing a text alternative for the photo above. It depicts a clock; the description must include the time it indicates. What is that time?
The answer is 11:38
